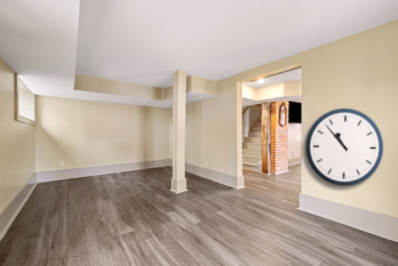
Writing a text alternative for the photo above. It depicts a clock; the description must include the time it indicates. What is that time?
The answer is 10:53
